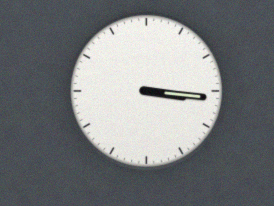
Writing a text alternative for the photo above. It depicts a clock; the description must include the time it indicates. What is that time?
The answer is 3:16
